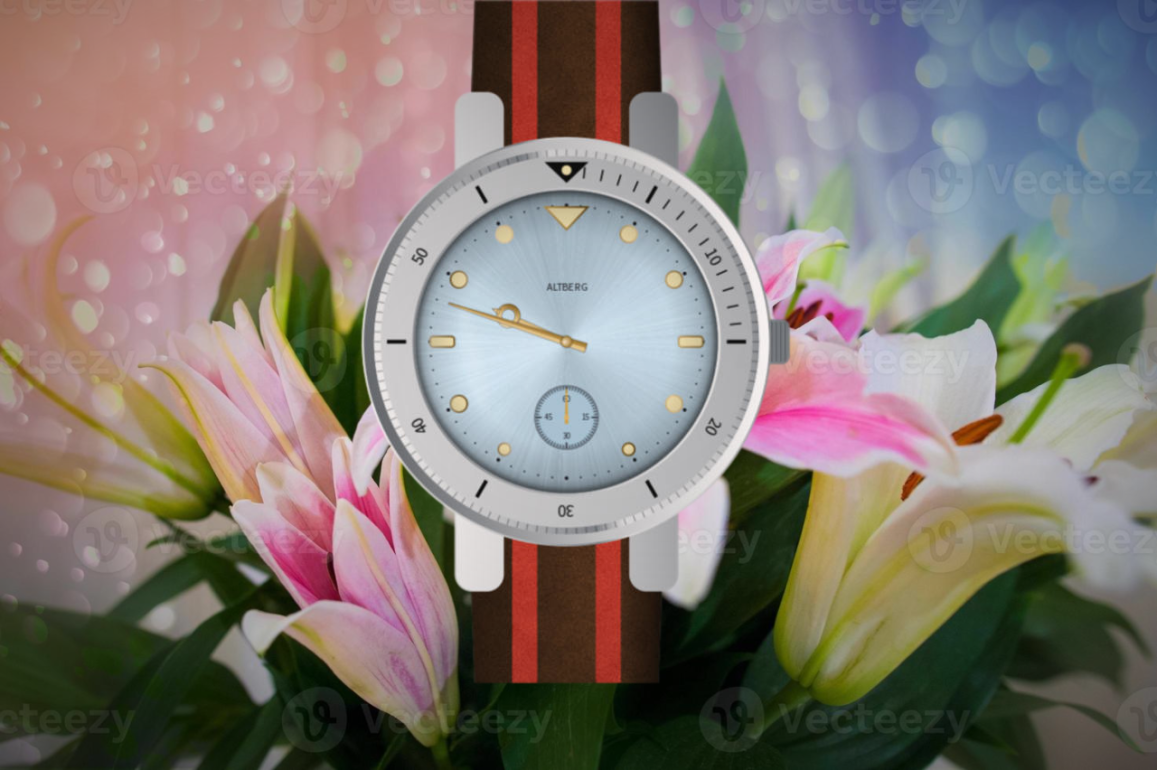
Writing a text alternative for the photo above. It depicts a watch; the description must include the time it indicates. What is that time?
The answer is 9:48
